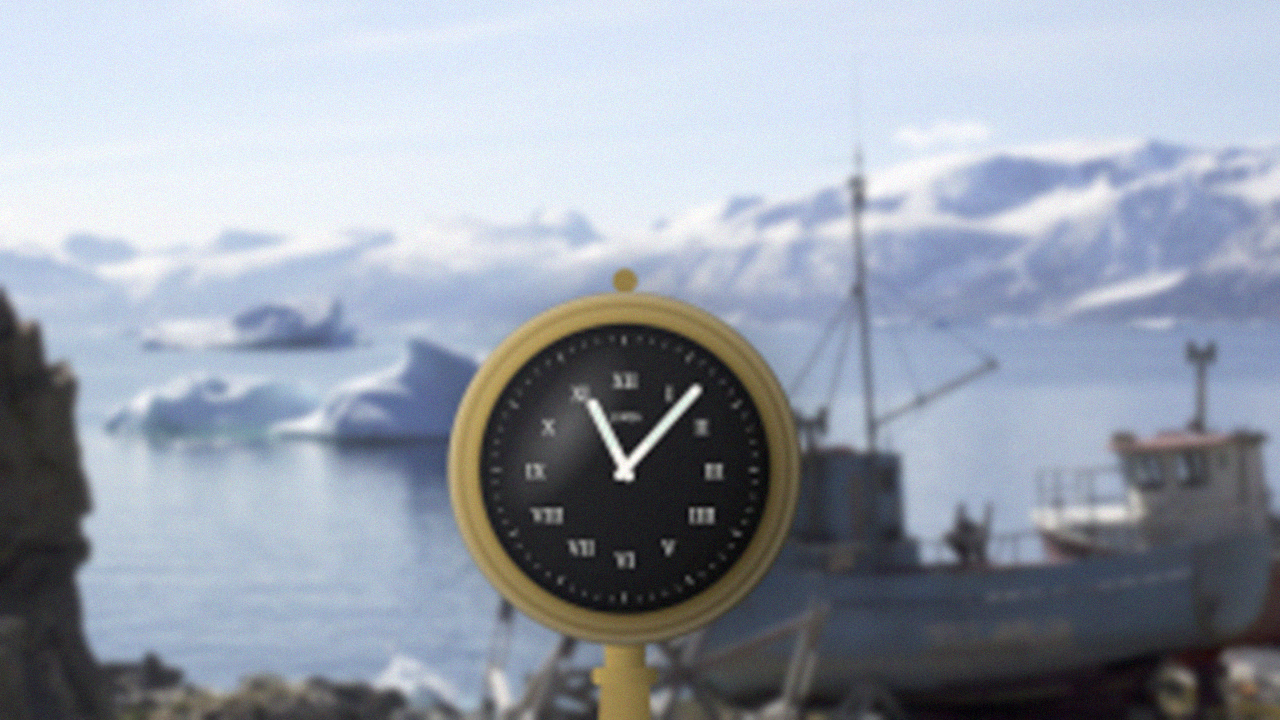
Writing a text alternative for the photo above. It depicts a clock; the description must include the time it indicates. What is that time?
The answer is 11:07
